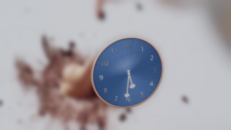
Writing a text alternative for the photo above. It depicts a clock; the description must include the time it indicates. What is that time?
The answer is 5:31
